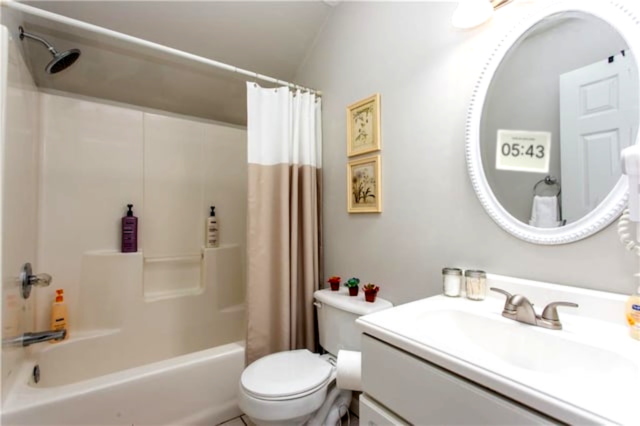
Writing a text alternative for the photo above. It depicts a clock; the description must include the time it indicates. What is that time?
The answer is 5:43
